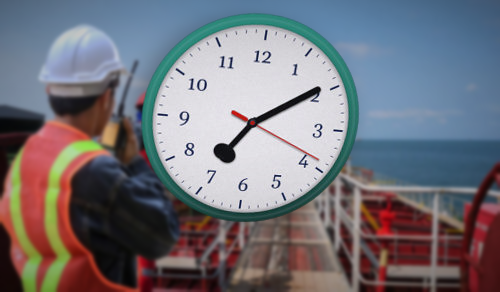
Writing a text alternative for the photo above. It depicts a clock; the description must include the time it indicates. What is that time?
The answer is 7:09:19
